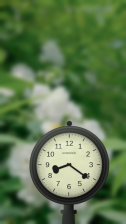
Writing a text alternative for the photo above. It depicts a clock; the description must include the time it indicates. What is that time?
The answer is 8:21
